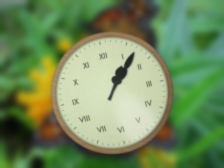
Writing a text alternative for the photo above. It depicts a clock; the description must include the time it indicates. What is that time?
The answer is 1:07
